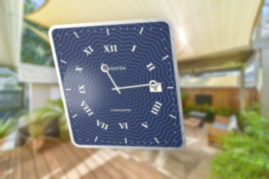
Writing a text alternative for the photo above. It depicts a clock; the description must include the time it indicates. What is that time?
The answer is 11:14
